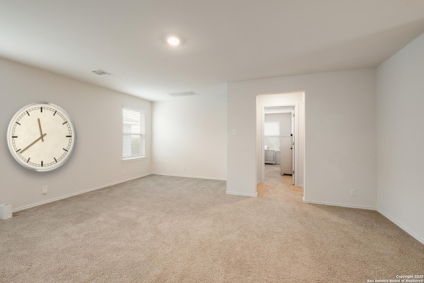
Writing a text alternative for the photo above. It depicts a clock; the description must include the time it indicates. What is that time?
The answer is 11:39
